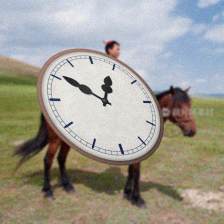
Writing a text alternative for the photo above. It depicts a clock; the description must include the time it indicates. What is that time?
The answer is 12:51
